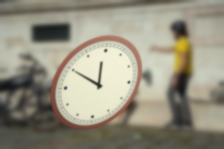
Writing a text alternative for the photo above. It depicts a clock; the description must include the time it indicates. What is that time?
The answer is 11:50
